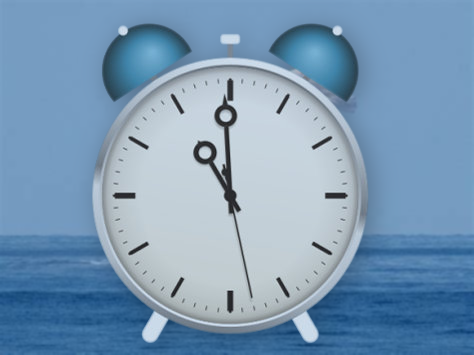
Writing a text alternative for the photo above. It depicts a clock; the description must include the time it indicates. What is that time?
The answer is 10:59:28
